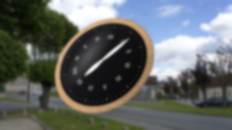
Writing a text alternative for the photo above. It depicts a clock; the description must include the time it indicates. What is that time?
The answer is 7:06
